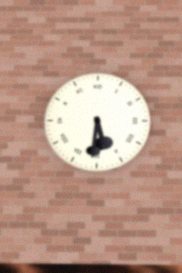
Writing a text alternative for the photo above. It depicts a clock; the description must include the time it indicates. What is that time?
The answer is 5:31
